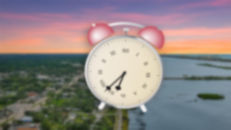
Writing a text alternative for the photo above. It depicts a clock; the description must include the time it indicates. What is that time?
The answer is 6:37
